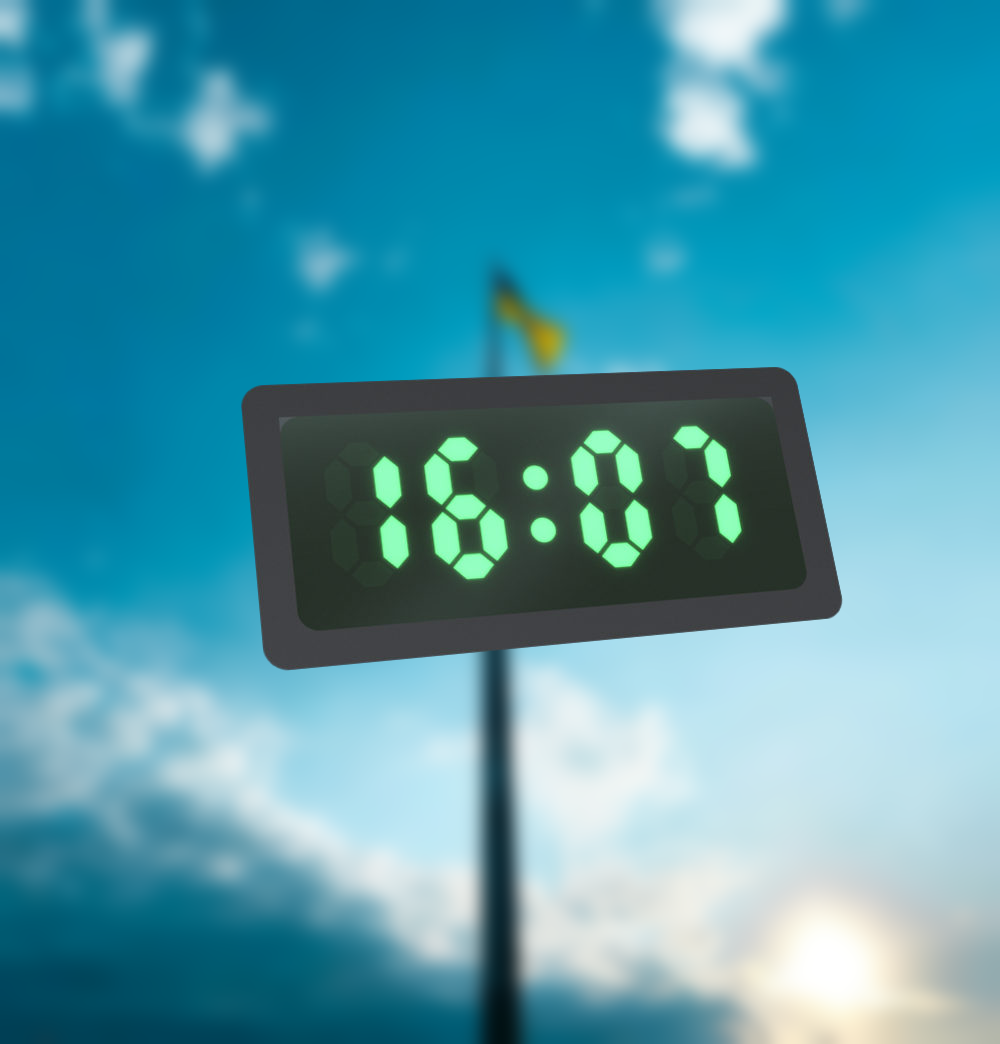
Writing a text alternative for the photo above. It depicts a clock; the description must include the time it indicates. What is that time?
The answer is 16:07
